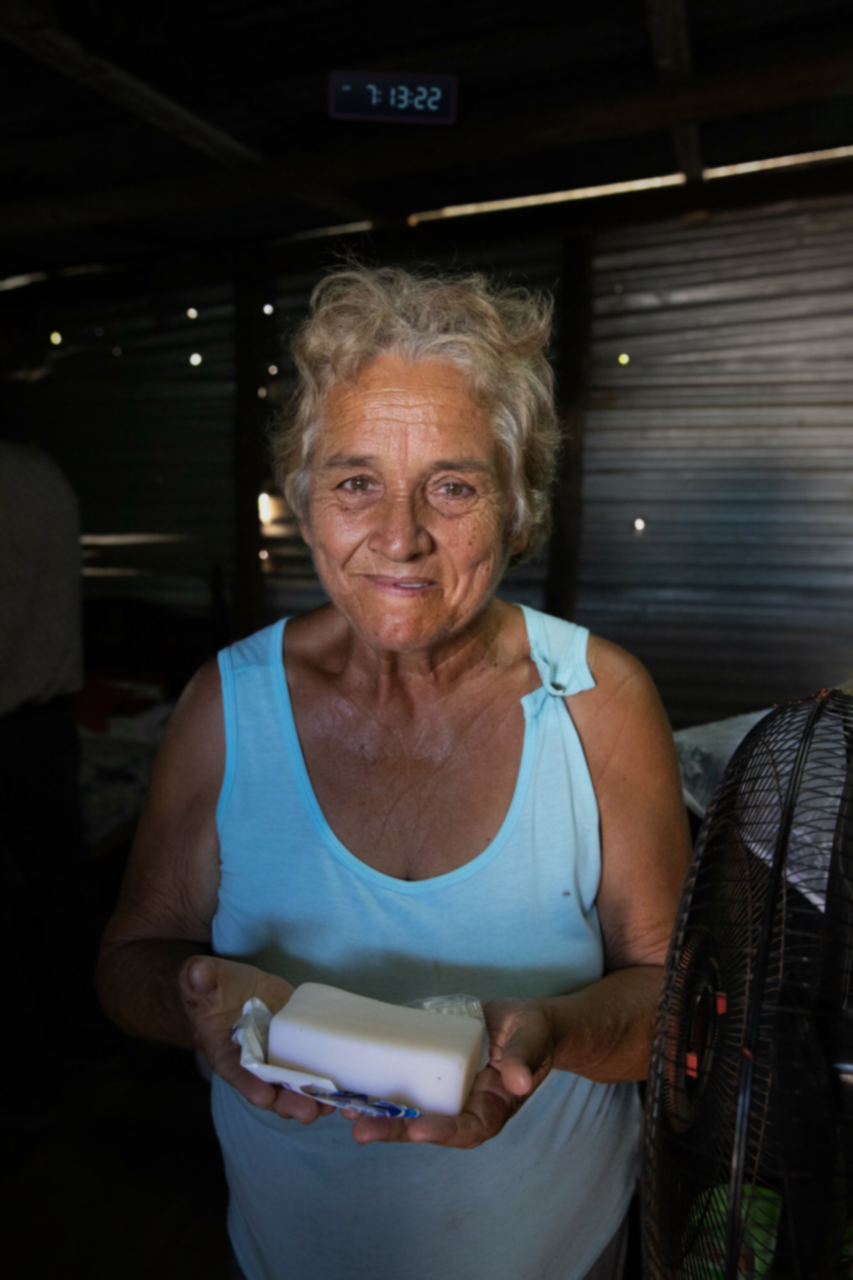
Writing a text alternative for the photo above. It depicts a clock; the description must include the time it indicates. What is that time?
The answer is 7:13:22
